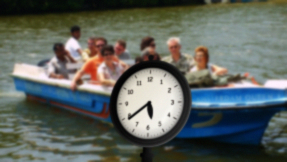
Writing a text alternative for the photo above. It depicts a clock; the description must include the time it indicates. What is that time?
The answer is 5:39
